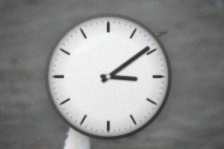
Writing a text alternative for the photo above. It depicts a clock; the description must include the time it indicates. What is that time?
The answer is 3:09
